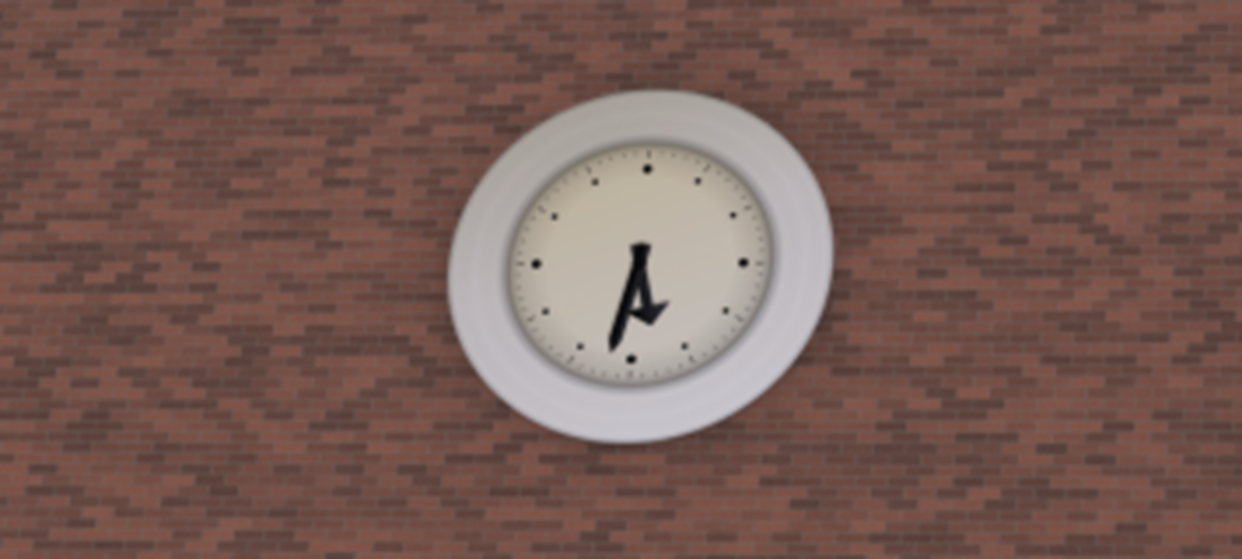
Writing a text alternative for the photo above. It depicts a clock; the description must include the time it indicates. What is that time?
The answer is 5:32
